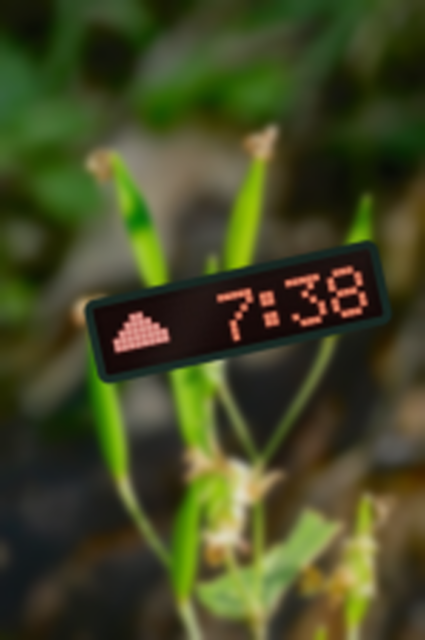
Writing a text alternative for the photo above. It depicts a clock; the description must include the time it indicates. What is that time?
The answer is 7:38
